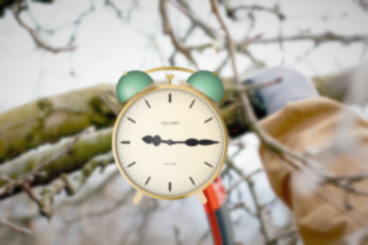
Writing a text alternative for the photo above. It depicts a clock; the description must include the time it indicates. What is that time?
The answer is 9:15
